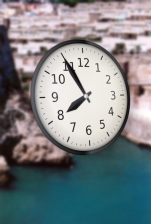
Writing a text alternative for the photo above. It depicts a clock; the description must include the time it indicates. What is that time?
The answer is 7:55
